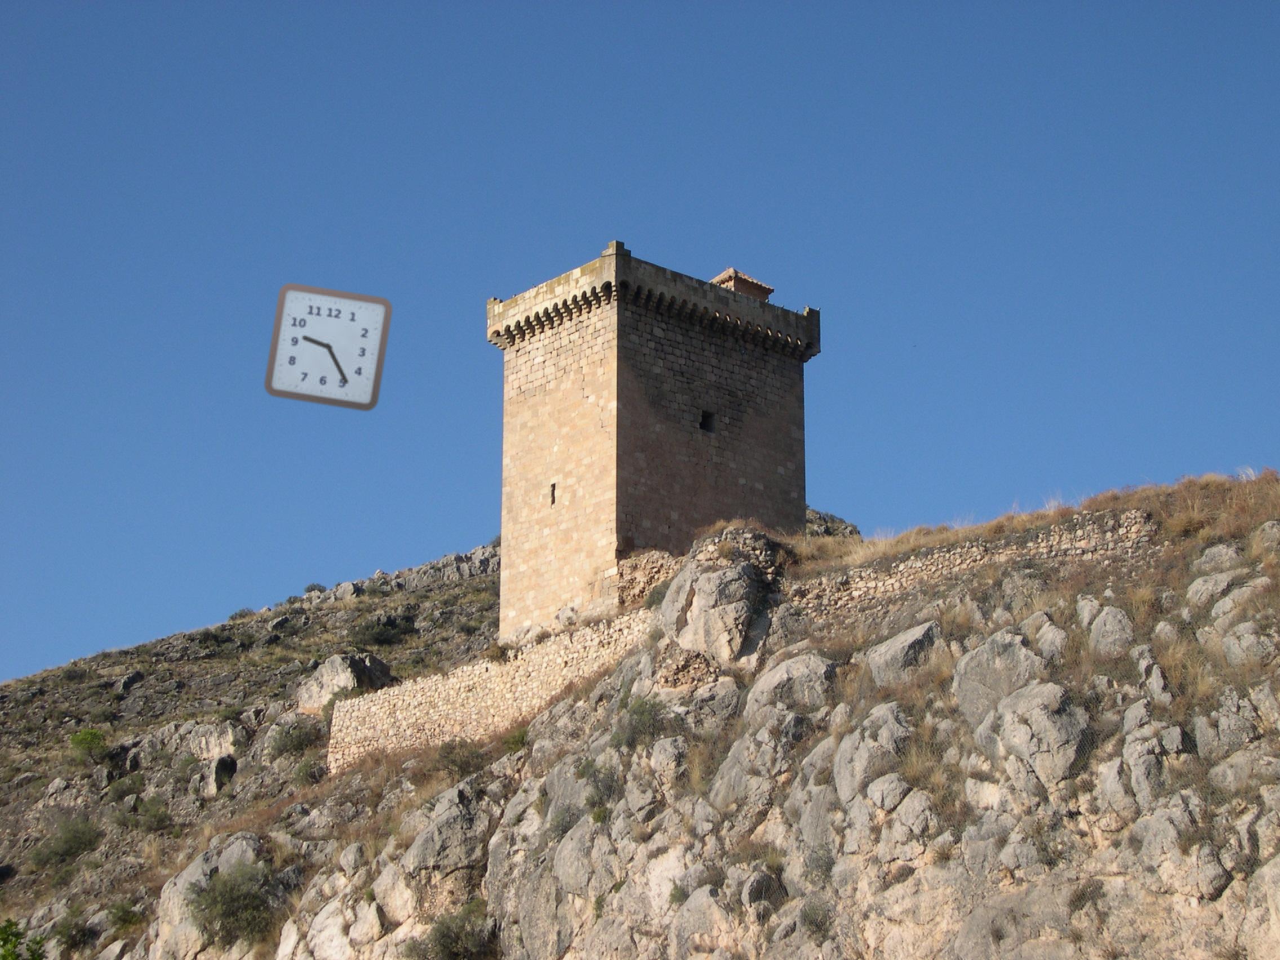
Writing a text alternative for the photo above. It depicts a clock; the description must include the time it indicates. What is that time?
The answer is 9:24
